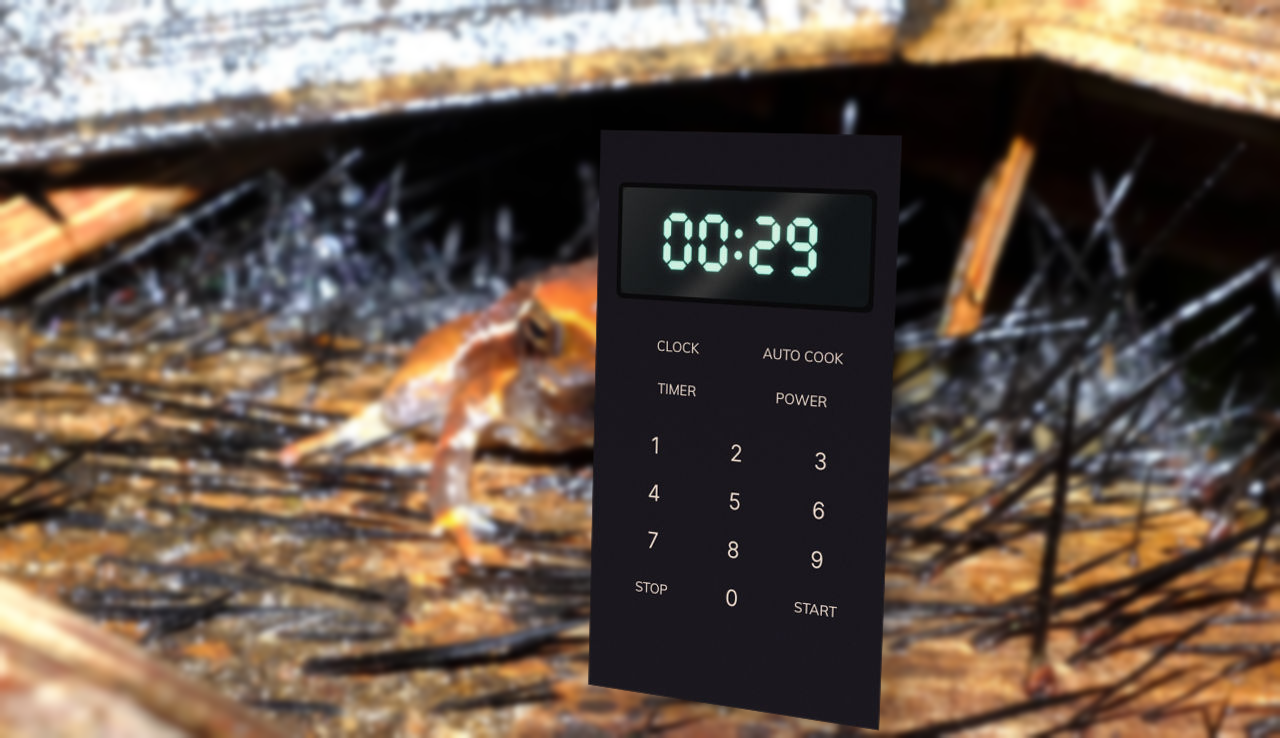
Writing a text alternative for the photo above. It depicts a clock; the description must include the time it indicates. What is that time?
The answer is 0:29
